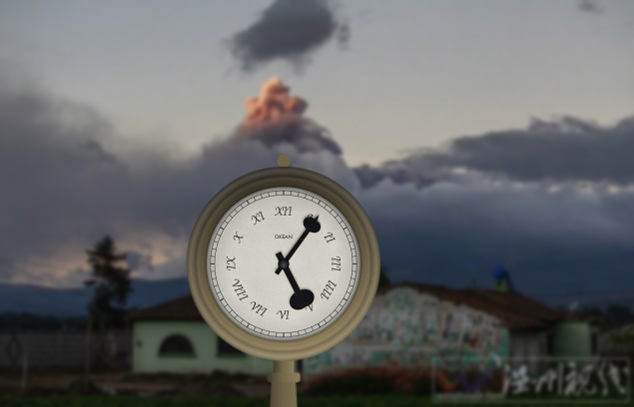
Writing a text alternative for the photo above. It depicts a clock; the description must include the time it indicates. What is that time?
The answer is 5:06
